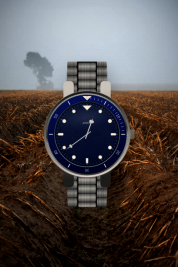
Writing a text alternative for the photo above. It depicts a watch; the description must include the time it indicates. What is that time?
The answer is 12:39
